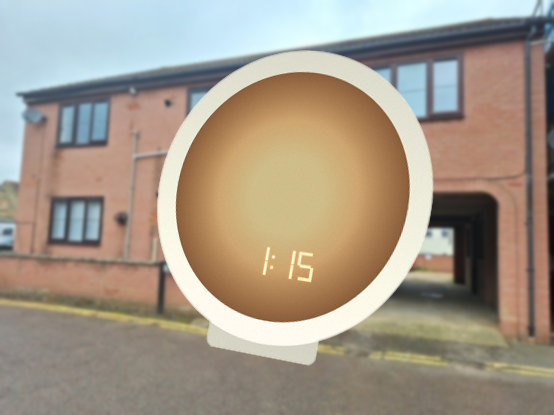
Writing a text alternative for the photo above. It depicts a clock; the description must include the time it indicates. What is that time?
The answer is 1:15
